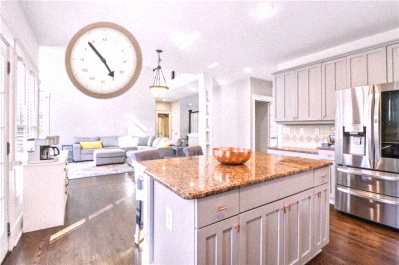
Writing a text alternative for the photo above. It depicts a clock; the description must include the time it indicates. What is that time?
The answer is 4:53
